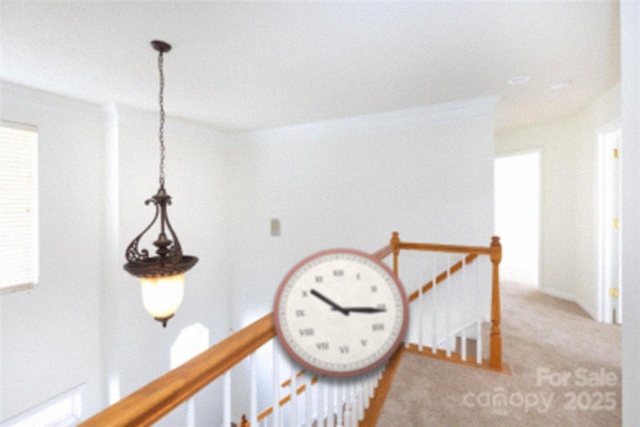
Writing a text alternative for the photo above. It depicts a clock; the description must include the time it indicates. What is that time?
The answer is 10:16
